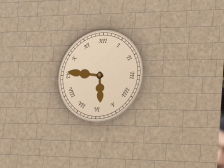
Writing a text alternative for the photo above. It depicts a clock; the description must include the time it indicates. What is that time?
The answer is 5:46
